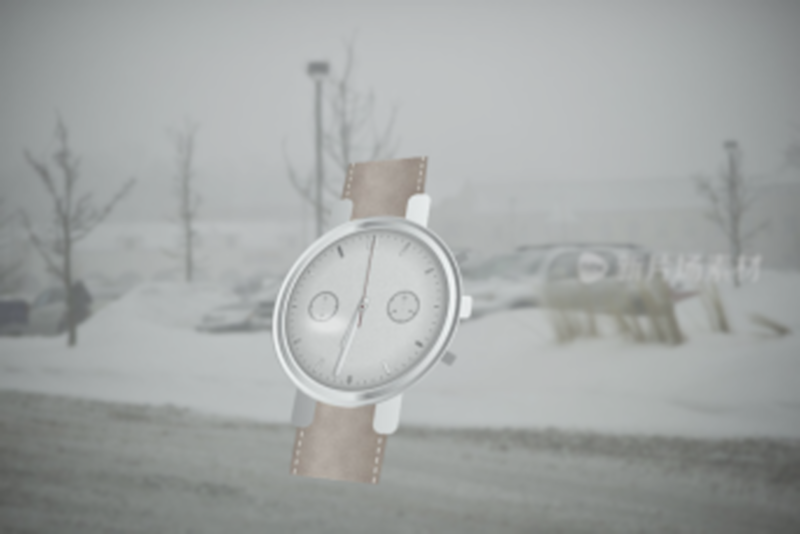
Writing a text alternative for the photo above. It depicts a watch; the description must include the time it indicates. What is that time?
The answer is 6:32
